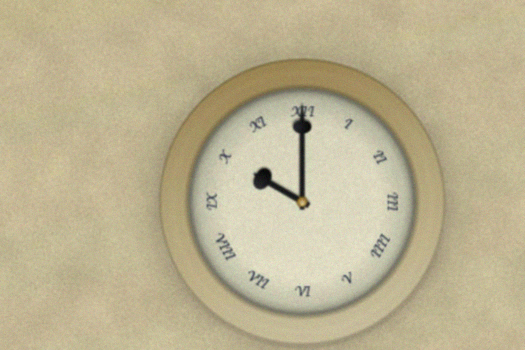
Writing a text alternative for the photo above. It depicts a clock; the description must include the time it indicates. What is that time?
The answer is 10:00
